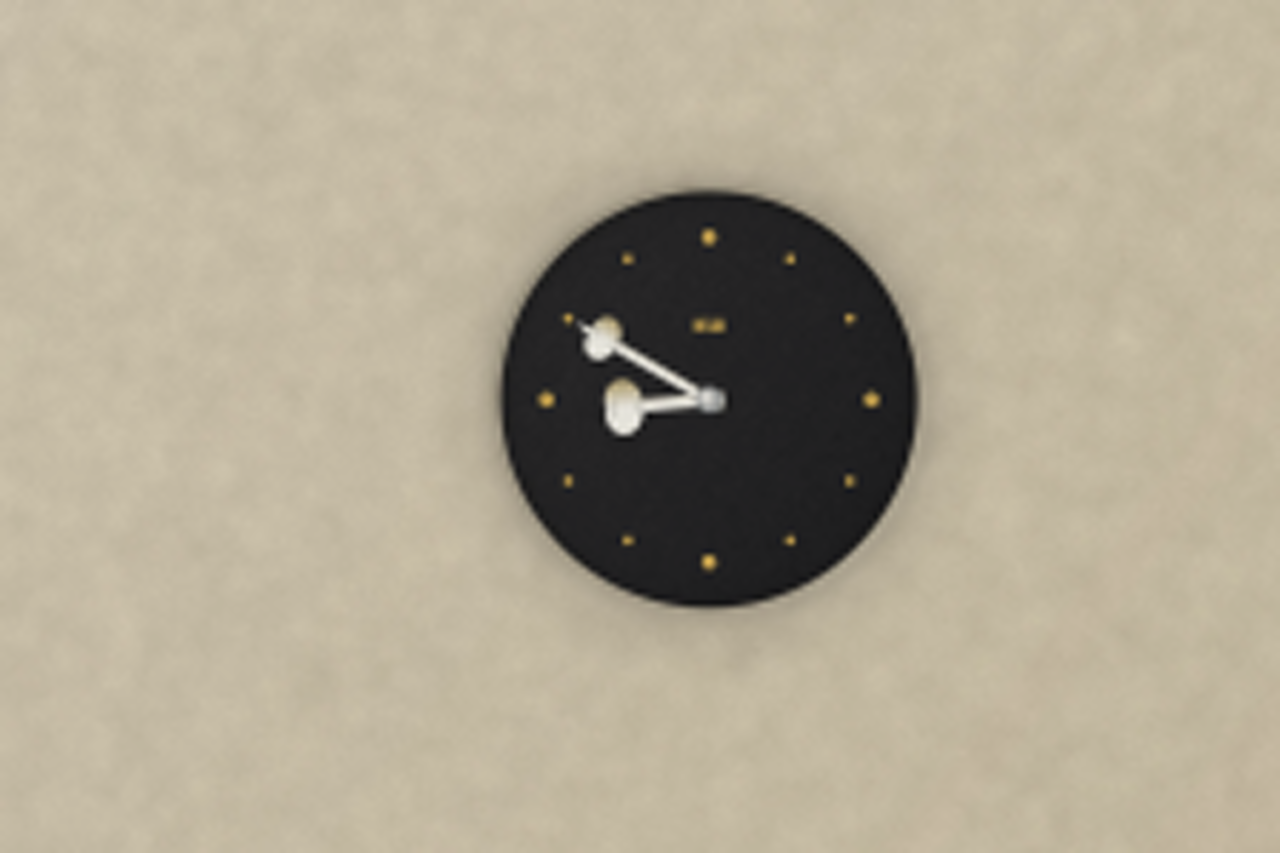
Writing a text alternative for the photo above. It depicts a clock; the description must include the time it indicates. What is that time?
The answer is 8:50
